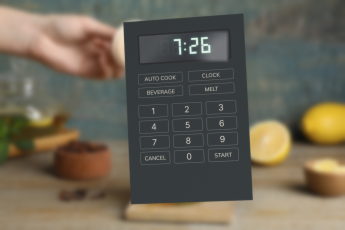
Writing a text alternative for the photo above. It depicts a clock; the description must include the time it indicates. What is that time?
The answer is 7:26
